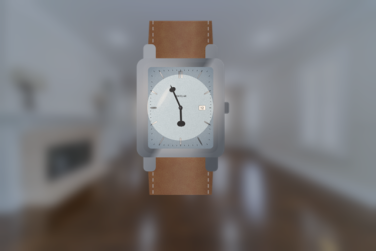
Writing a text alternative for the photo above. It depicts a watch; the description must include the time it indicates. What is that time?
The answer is 5:56
